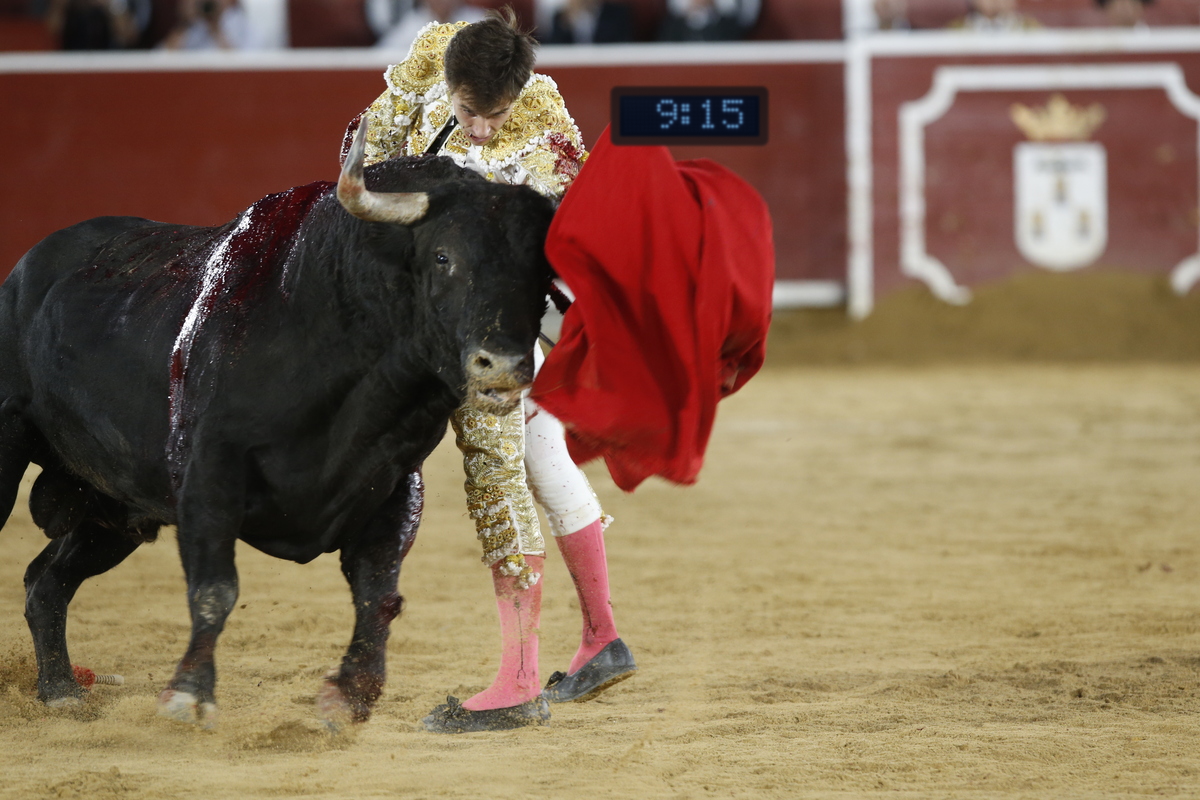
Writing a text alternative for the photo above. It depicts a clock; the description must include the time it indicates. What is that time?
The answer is 9:15
